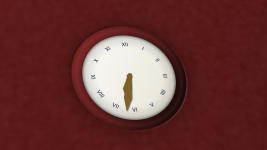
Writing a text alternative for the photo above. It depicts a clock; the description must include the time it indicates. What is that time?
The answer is 6:32
